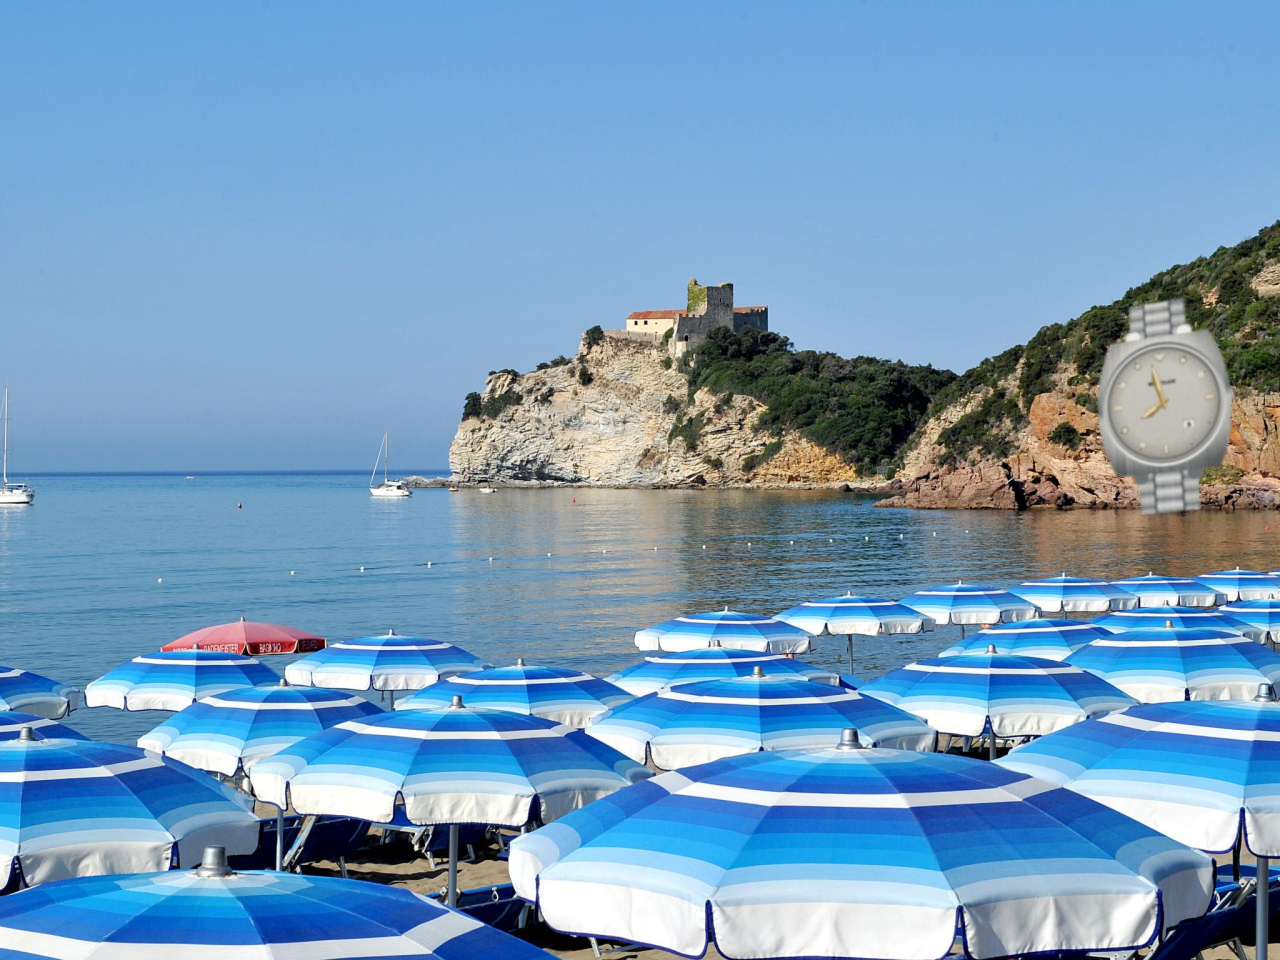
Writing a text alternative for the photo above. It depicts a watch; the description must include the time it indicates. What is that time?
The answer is 7:58
